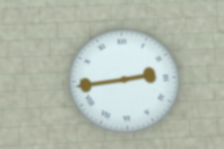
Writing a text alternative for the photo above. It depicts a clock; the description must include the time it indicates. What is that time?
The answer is 2:44
